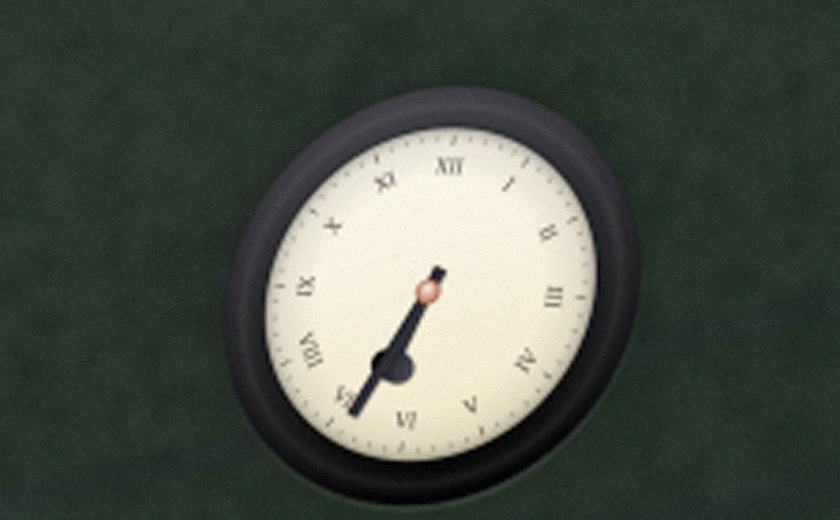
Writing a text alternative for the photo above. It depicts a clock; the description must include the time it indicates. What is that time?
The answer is 6:34
